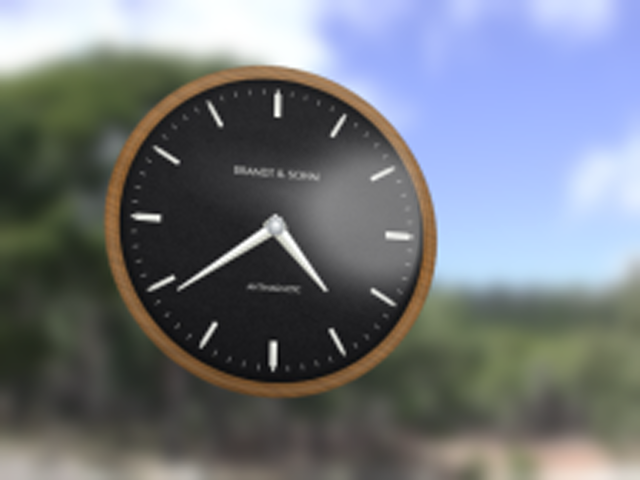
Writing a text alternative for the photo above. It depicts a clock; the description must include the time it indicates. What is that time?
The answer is 4:39
